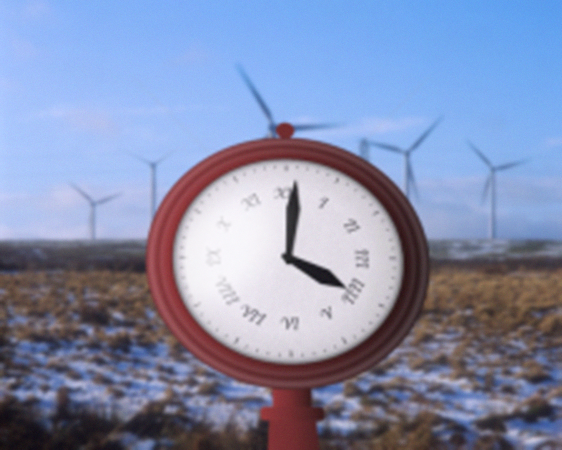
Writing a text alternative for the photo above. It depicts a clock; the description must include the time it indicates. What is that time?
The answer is 4:01
